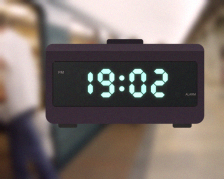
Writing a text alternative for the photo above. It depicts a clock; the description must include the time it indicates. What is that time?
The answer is 19:02
